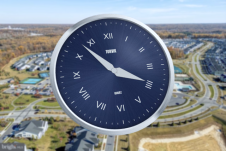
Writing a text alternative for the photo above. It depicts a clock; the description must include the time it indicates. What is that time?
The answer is 3:53
